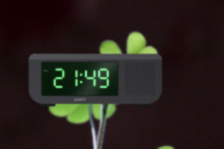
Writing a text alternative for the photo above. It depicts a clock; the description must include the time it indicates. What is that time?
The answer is 21:49
